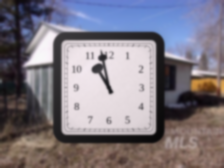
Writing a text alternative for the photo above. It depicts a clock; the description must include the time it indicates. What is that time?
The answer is 10:58
